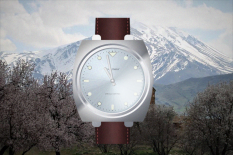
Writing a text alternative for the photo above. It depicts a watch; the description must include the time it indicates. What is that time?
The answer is 10:58
